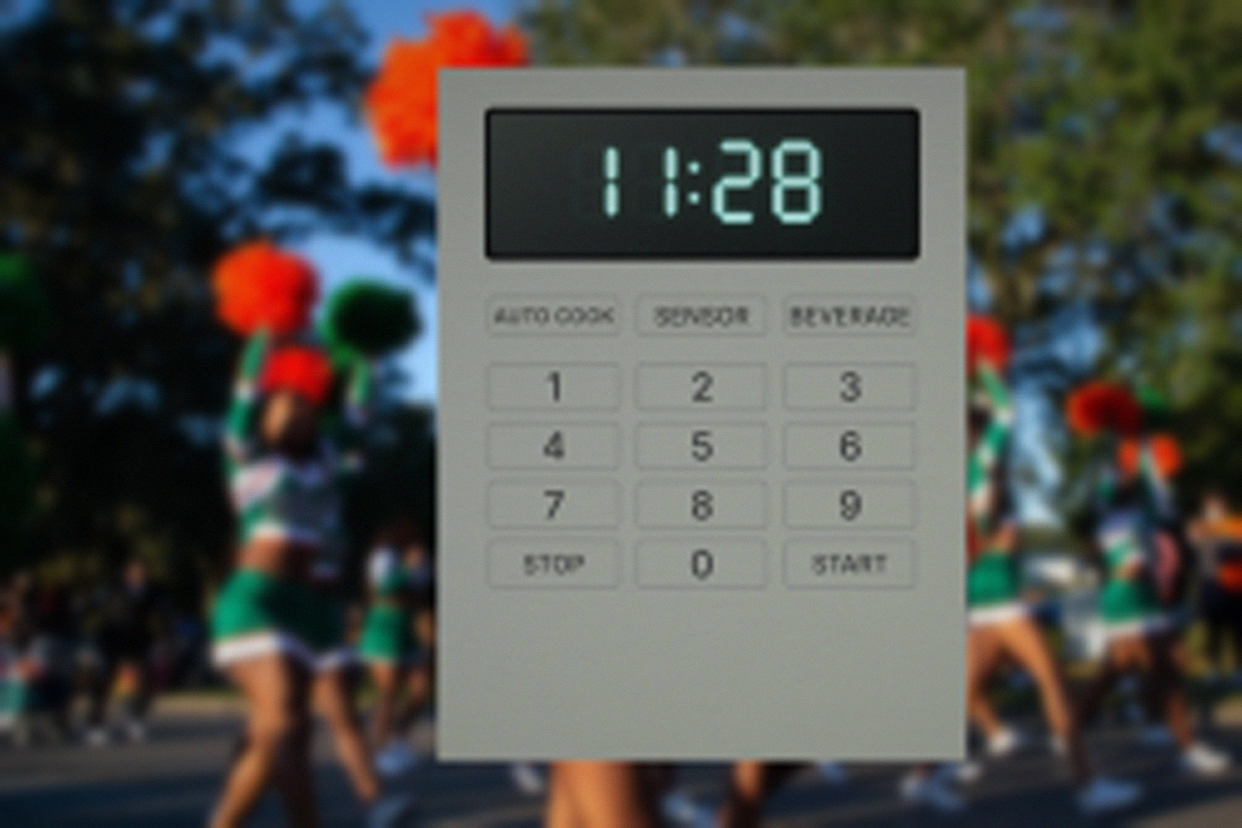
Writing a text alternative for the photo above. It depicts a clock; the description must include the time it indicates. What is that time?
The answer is 11:28
